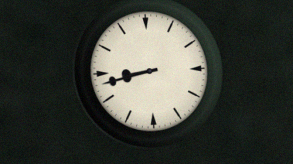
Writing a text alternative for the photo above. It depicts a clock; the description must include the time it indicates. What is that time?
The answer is 8:43
